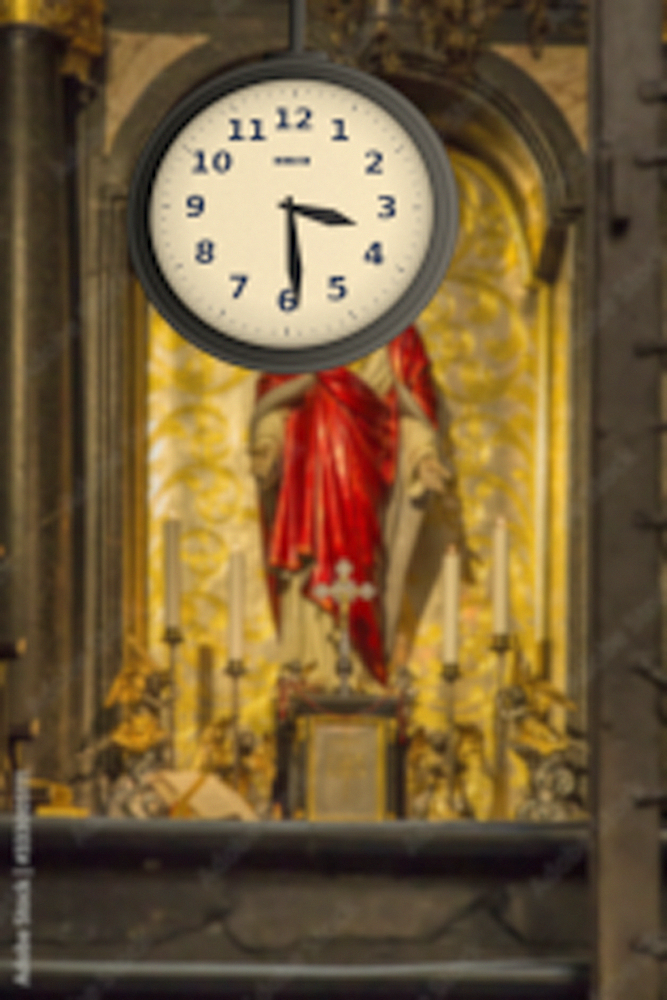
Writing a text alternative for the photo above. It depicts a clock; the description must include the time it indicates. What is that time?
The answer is 3:29
